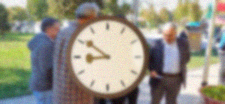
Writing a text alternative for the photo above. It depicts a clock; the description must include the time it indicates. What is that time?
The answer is 8:51
